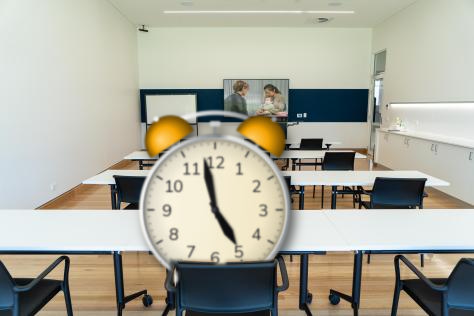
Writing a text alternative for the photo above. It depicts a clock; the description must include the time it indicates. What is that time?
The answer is 4:58
